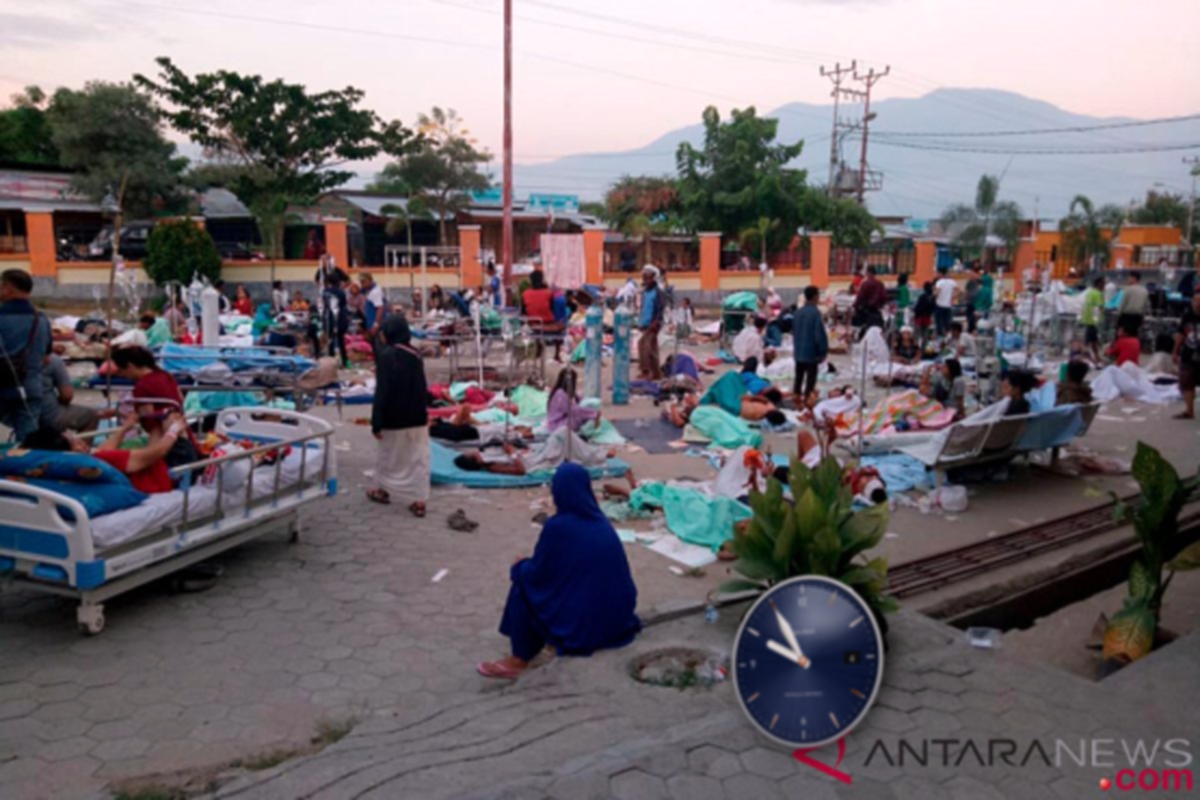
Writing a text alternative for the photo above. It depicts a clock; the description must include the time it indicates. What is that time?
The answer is 9:55
